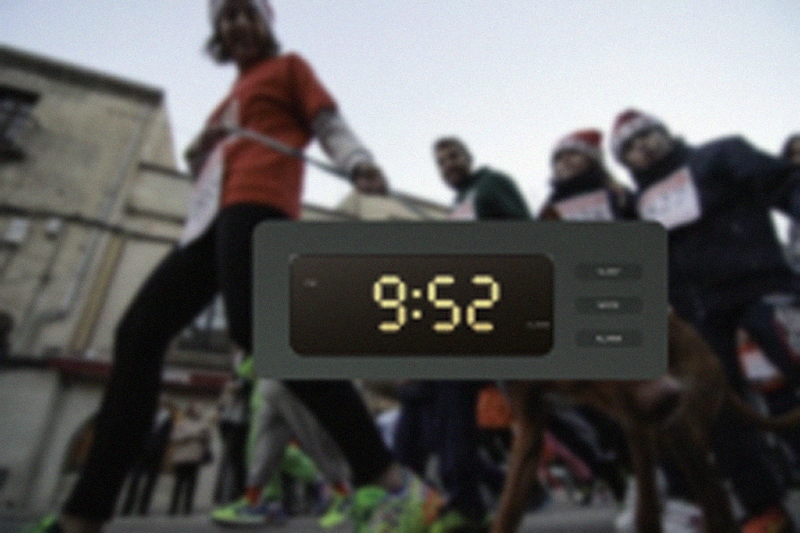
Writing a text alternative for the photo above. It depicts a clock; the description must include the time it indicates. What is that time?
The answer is 9:52
